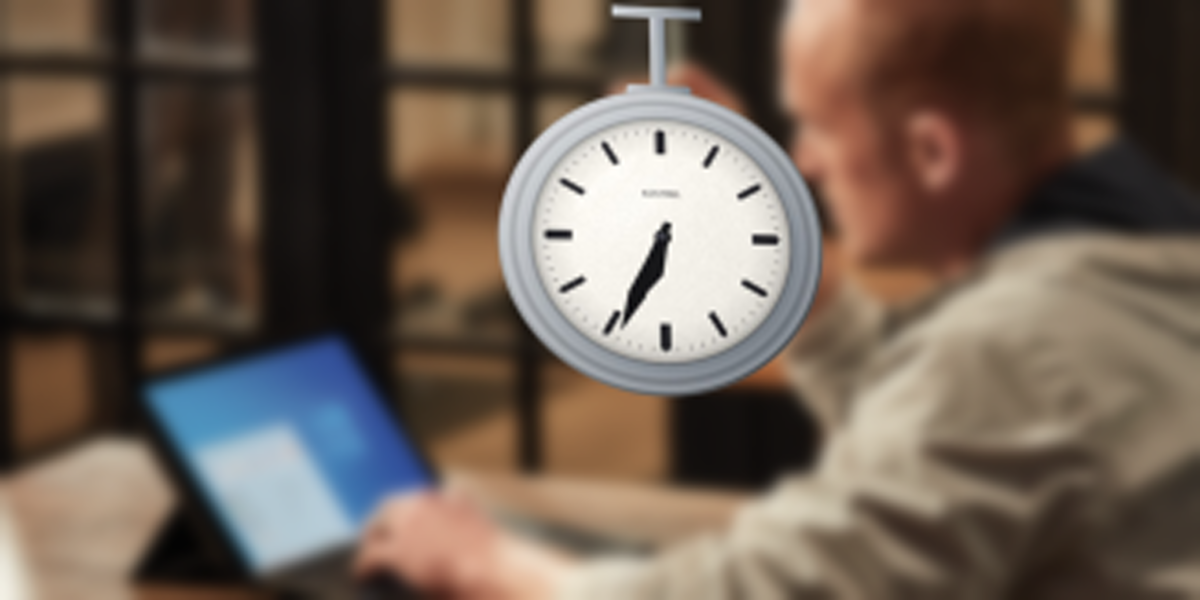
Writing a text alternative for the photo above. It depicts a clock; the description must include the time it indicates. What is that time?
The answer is 6:34
